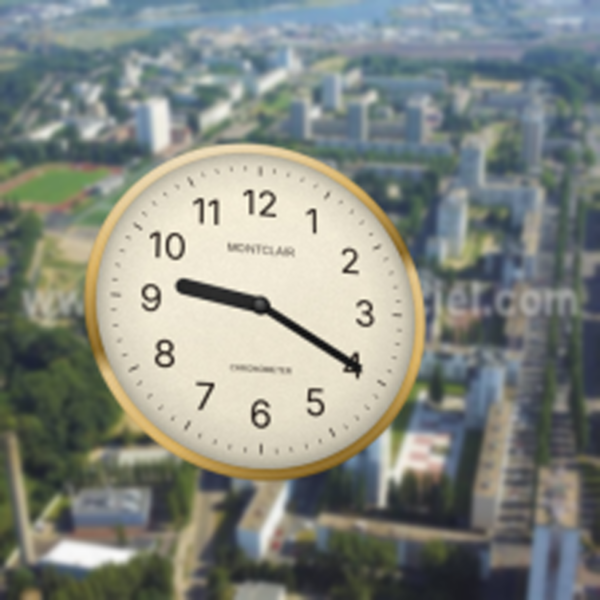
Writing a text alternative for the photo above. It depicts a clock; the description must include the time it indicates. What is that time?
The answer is 9:20
